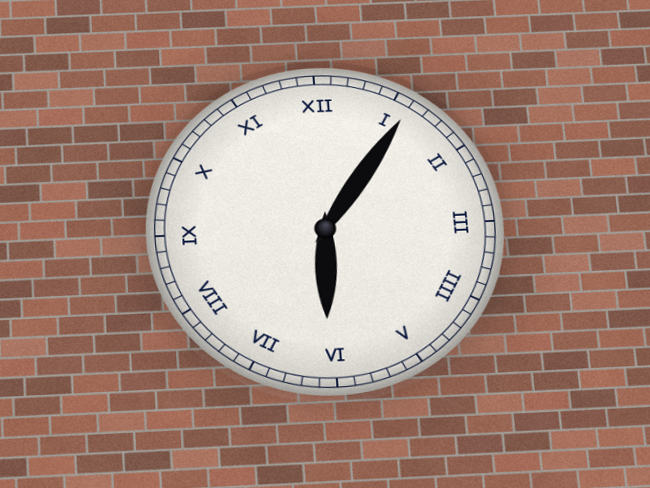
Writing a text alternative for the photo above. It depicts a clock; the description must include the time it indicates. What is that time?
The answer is 6:06
